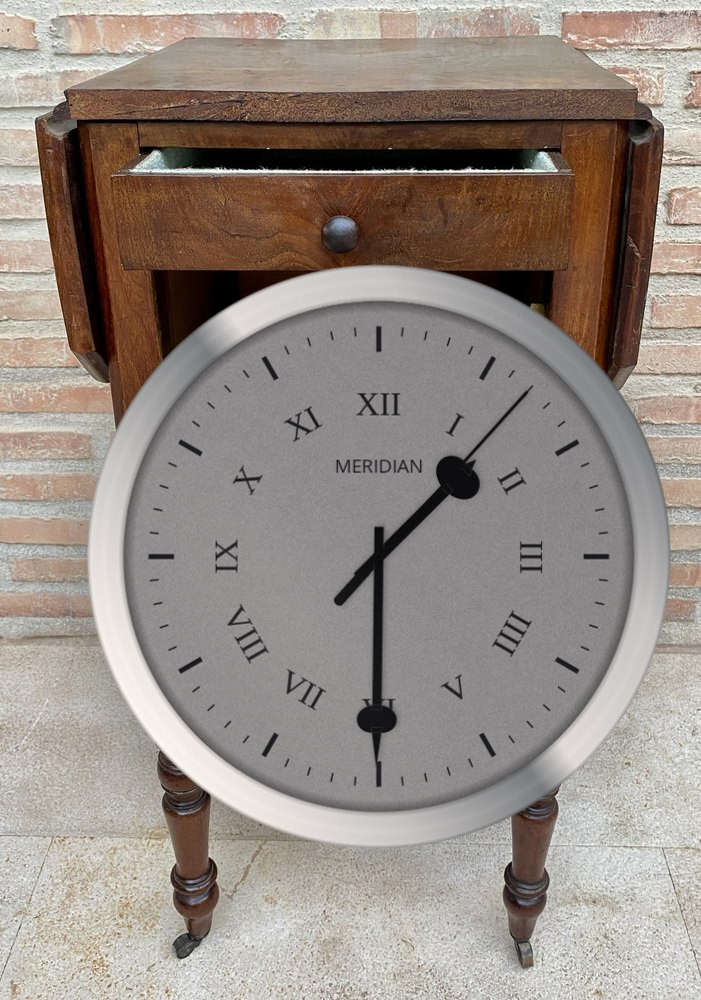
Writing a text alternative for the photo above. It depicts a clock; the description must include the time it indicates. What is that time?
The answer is 1:30:07
